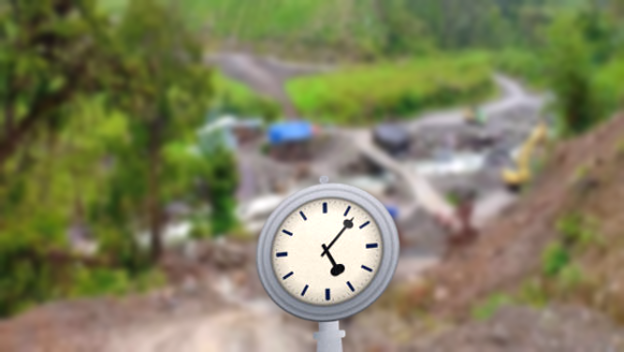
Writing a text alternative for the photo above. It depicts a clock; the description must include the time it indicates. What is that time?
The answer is 5:07
